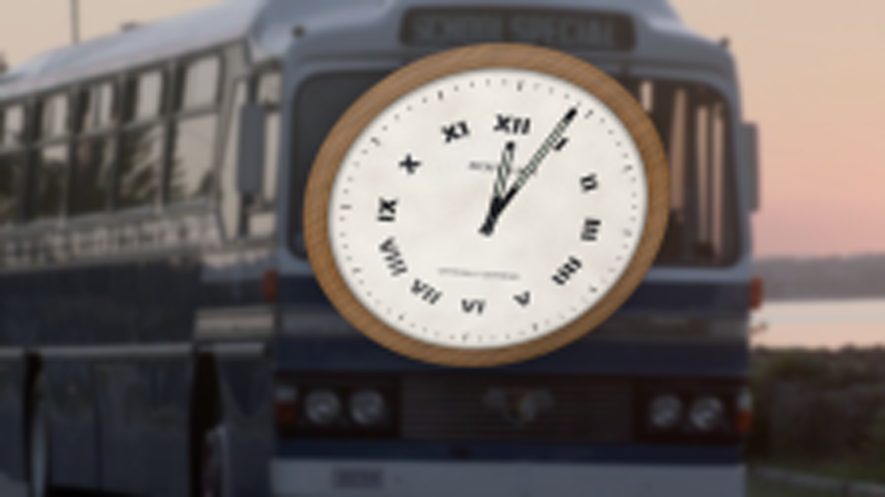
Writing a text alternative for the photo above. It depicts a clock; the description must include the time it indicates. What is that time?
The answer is 12:04
